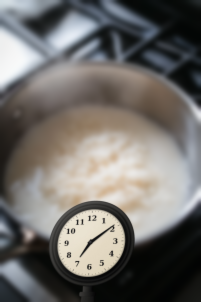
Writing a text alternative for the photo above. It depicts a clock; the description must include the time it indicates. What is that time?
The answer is 7:09
